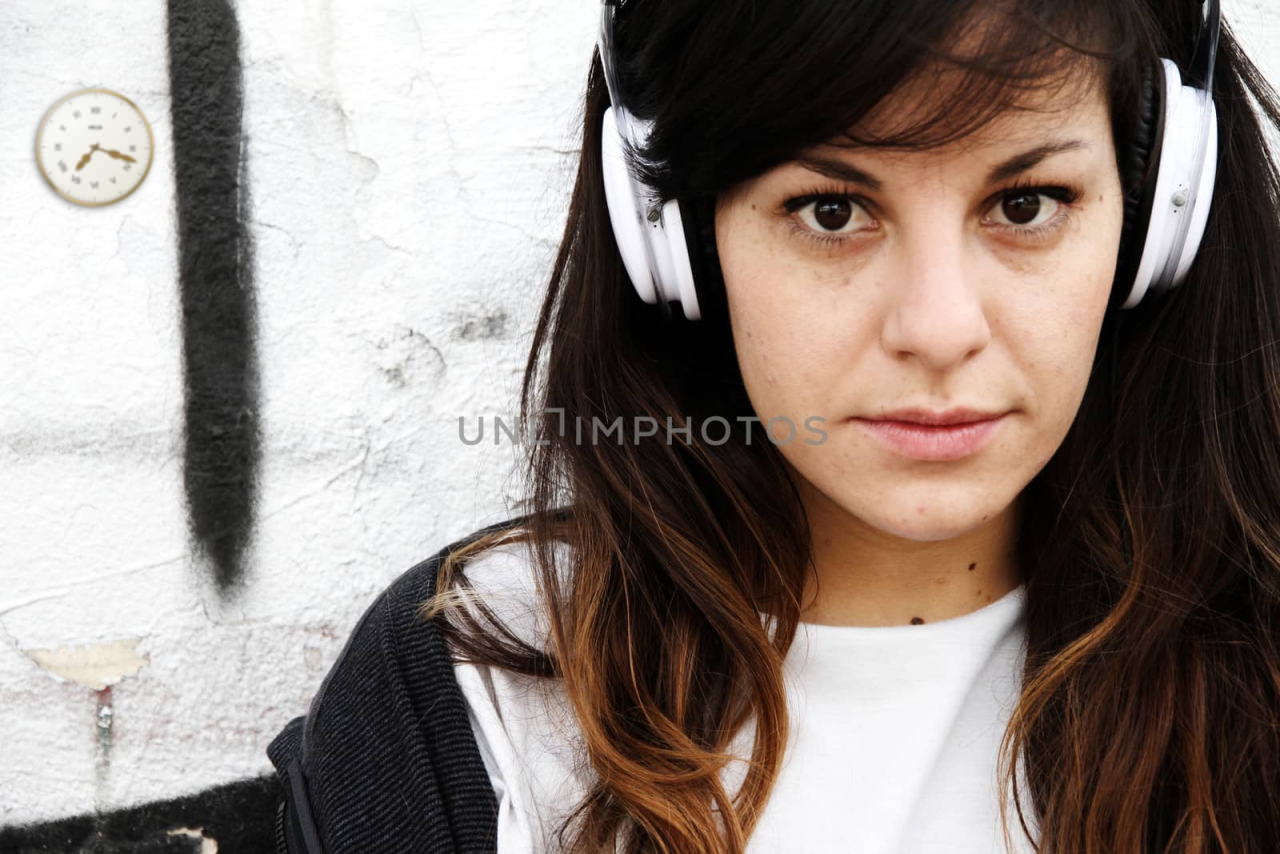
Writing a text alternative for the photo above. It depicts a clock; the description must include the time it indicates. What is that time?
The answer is 7:18
